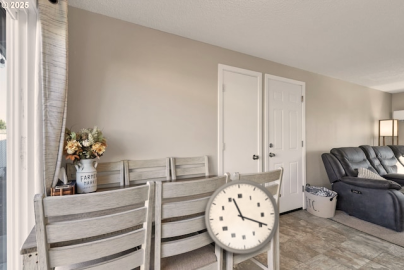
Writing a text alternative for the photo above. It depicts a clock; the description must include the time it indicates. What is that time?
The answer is 11:19
